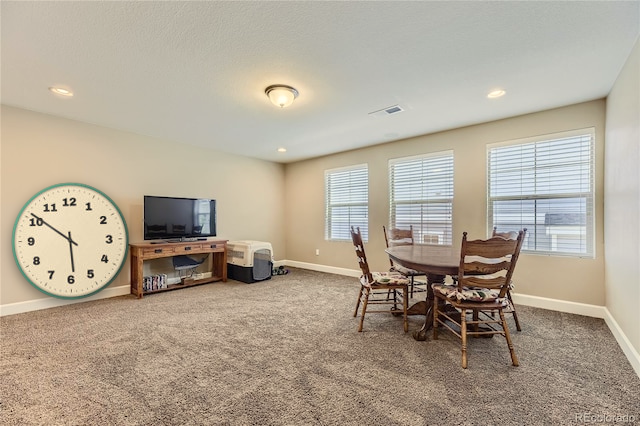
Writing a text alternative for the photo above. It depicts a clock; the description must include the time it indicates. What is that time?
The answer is 5:51
